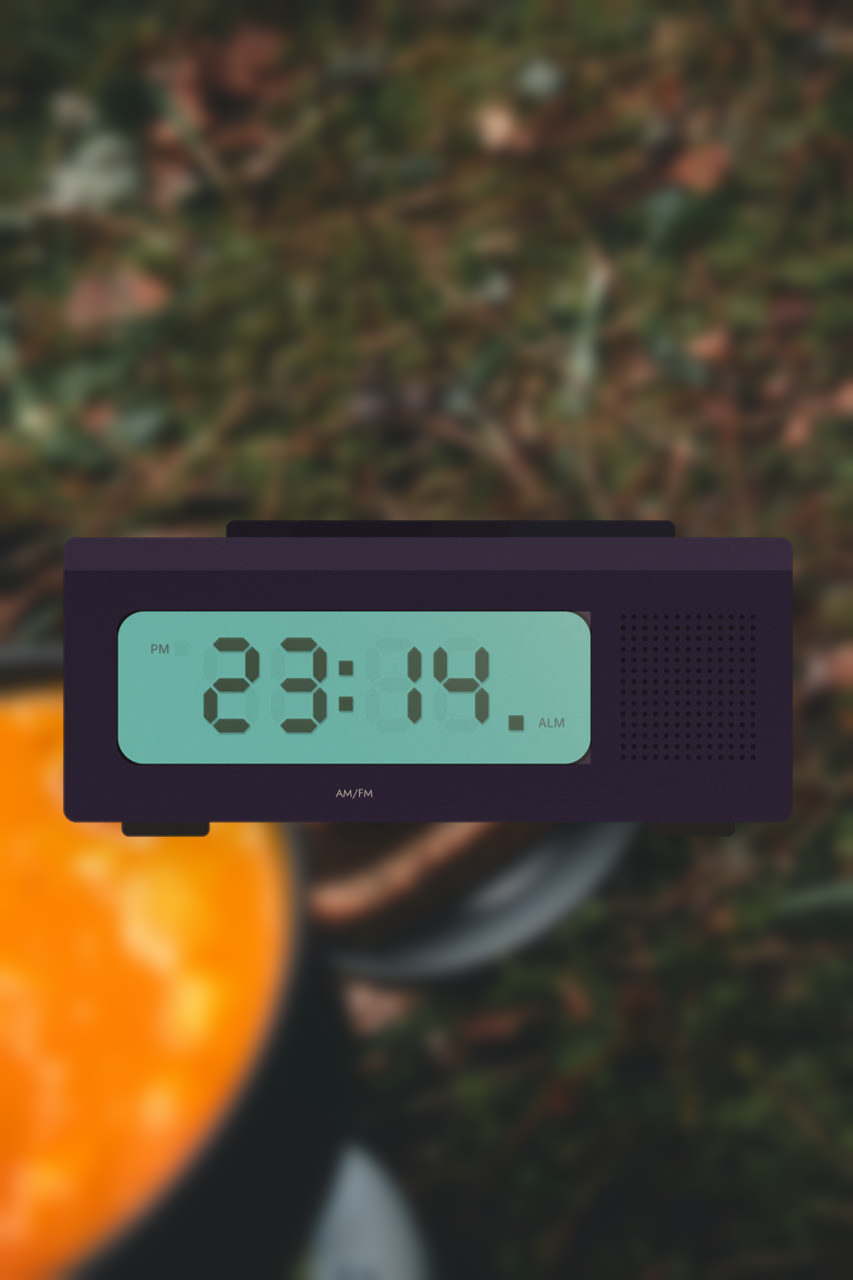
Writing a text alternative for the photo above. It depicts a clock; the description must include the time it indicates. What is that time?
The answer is 23:14
